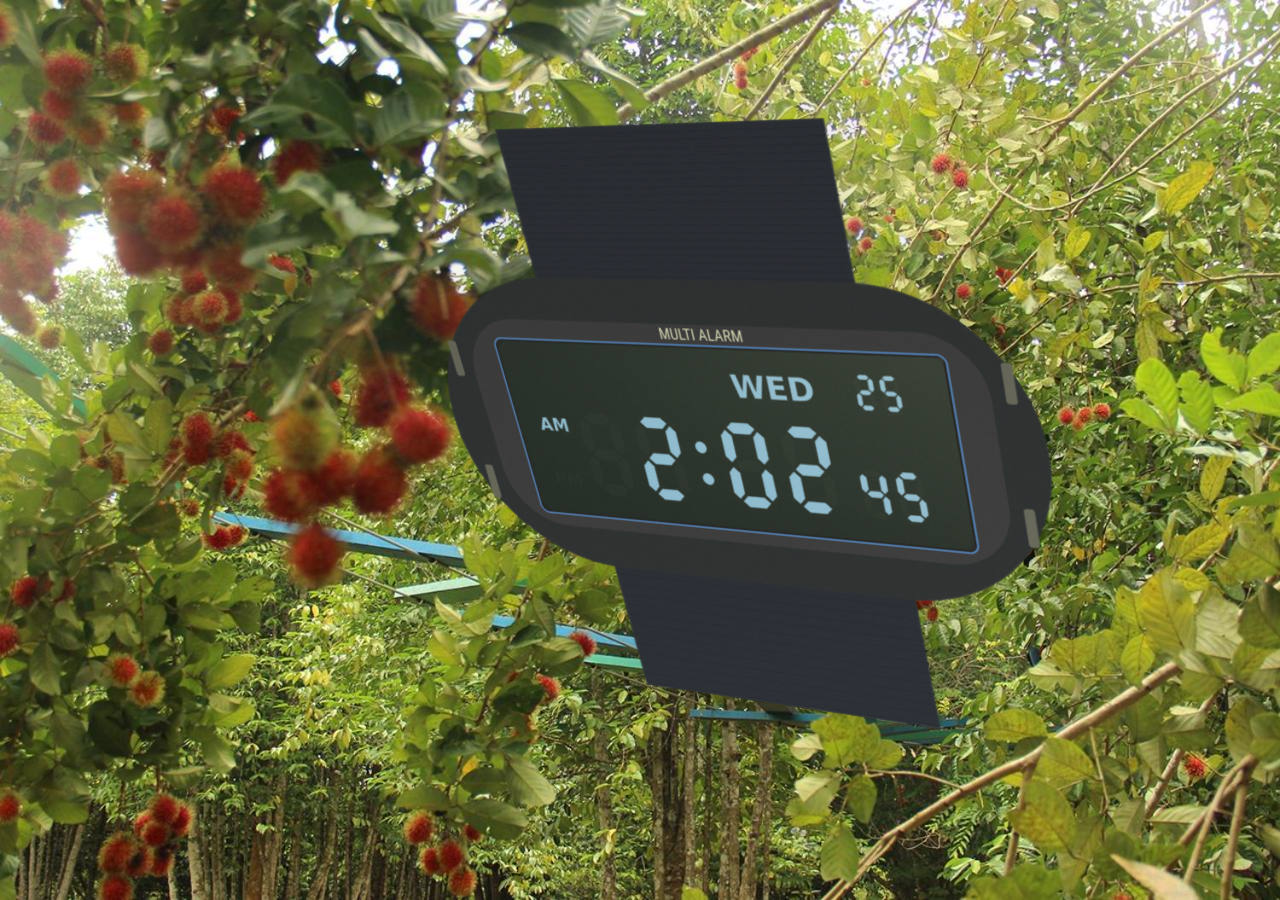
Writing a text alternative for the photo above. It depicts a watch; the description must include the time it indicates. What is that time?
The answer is 2:02:45
